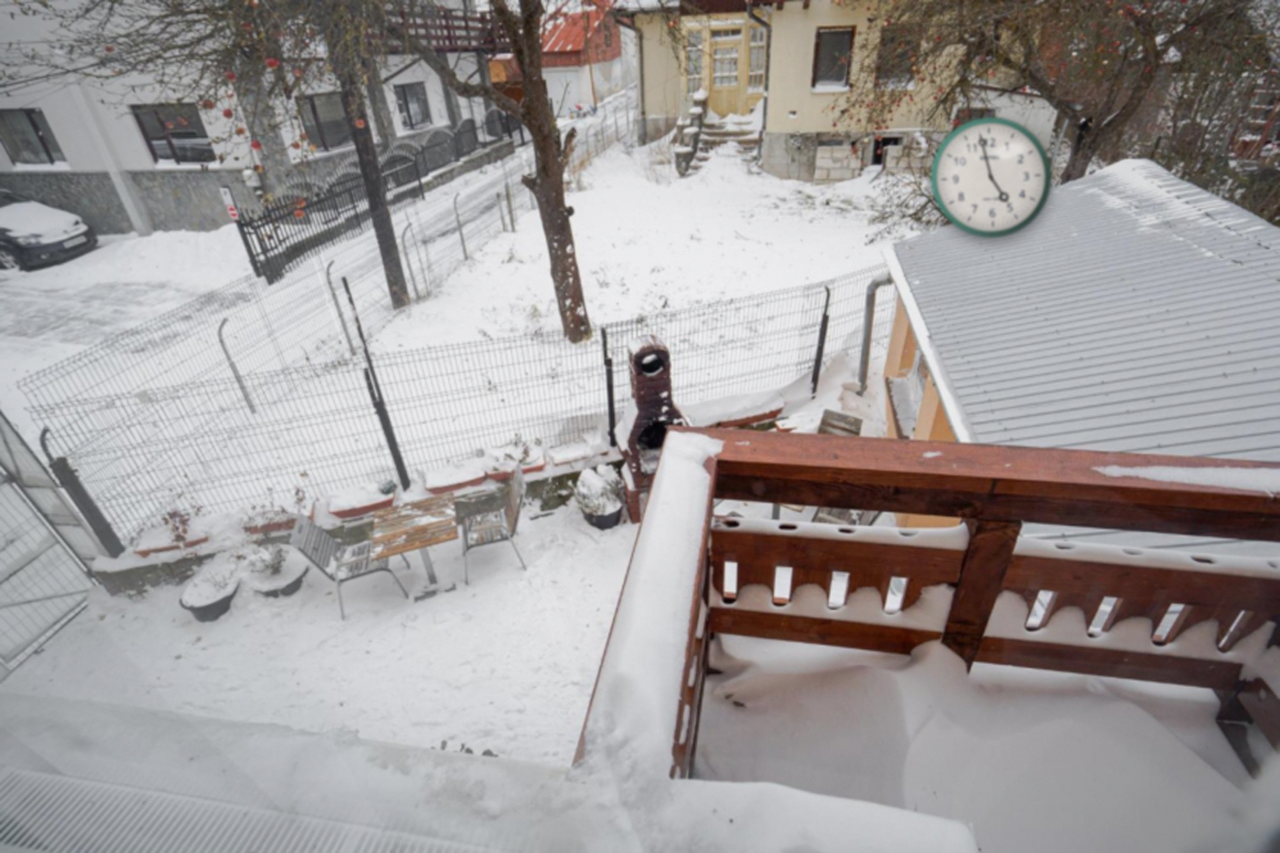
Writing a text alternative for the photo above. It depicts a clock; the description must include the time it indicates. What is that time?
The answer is 4:58
